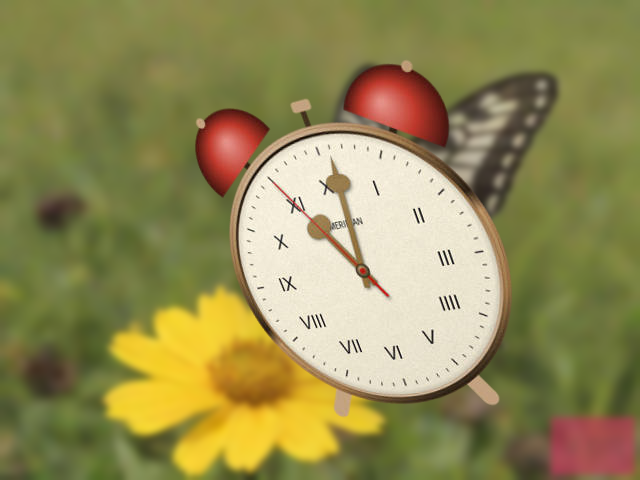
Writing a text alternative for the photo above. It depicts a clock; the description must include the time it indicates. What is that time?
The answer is 11:00:55
